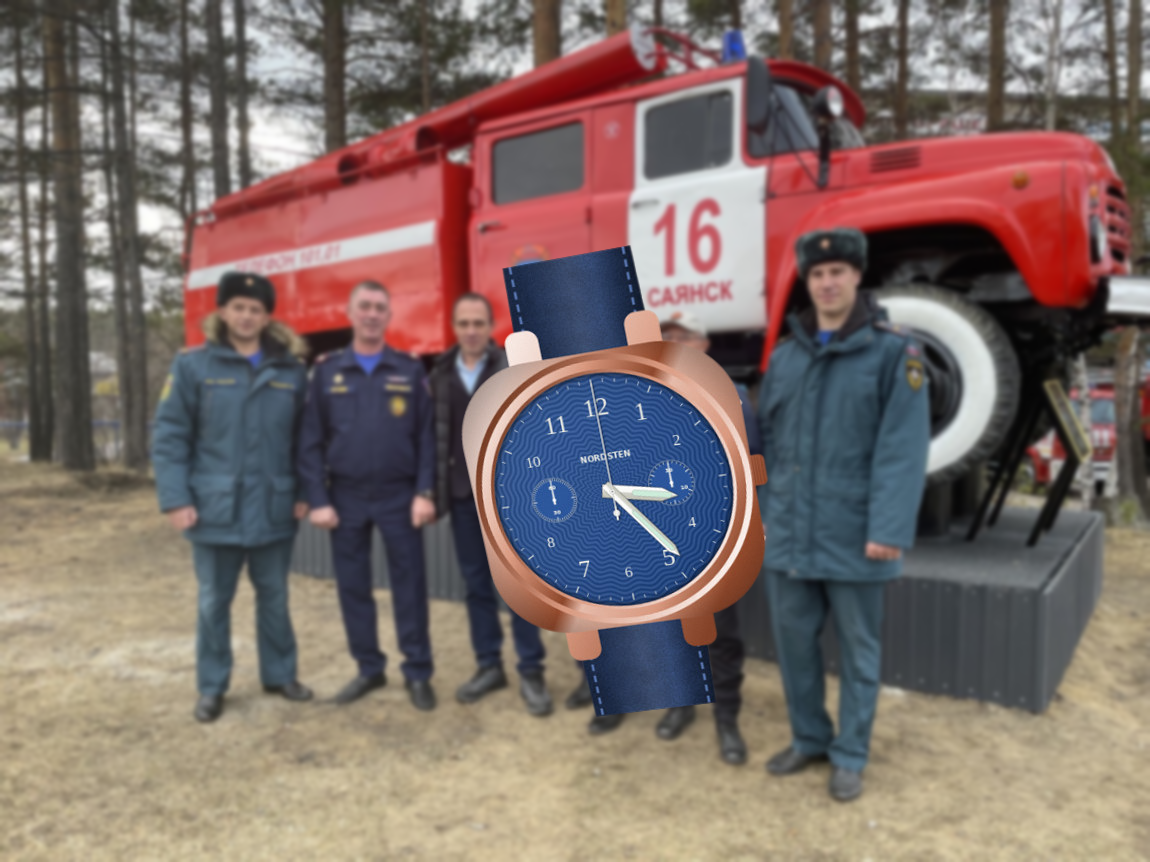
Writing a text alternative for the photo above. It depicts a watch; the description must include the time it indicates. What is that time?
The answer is 3:24
